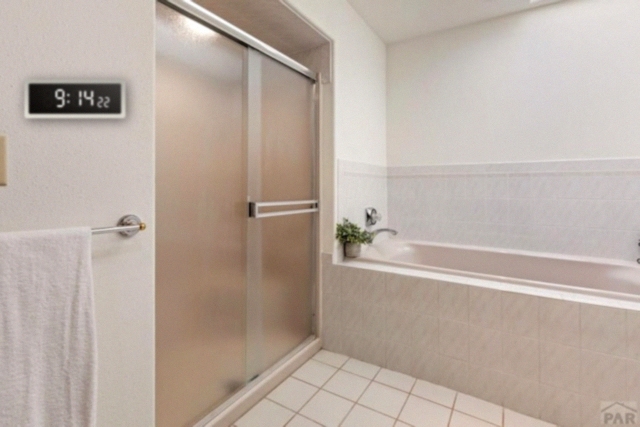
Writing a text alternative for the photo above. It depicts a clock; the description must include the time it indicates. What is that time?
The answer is 9:14
